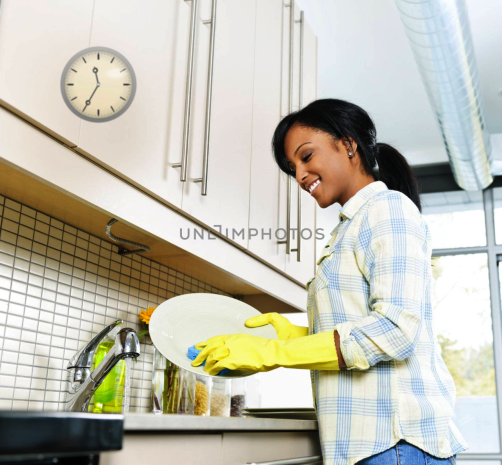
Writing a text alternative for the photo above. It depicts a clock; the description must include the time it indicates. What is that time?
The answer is 11:35
